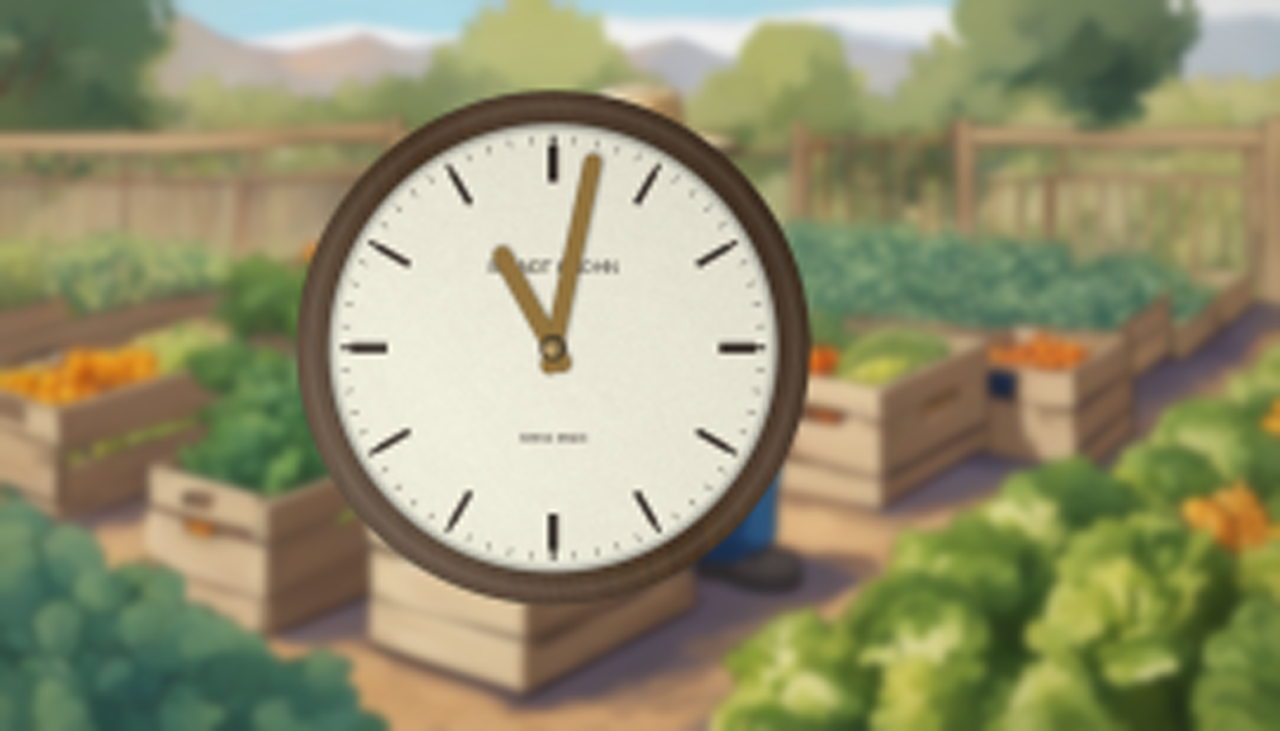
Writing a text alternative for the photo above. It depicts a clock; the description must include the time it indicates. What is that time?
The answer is 11:02
